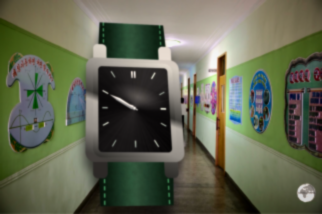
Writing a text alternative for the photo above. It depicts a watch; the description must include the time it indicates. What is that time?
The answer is 9:50
